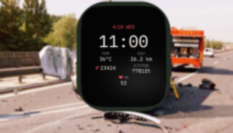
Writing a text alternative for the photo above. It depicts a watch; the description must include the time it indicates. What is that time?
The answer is 11:00
